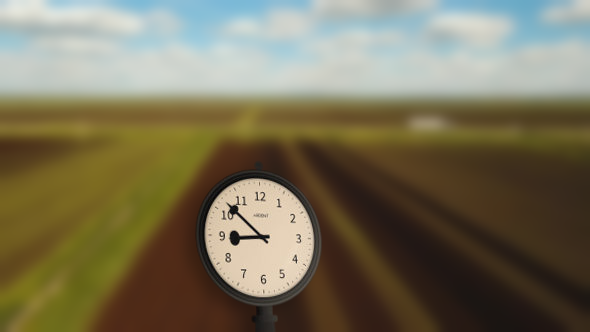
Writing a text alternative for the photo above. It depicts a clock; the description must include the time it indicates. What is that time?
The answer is 8:52
